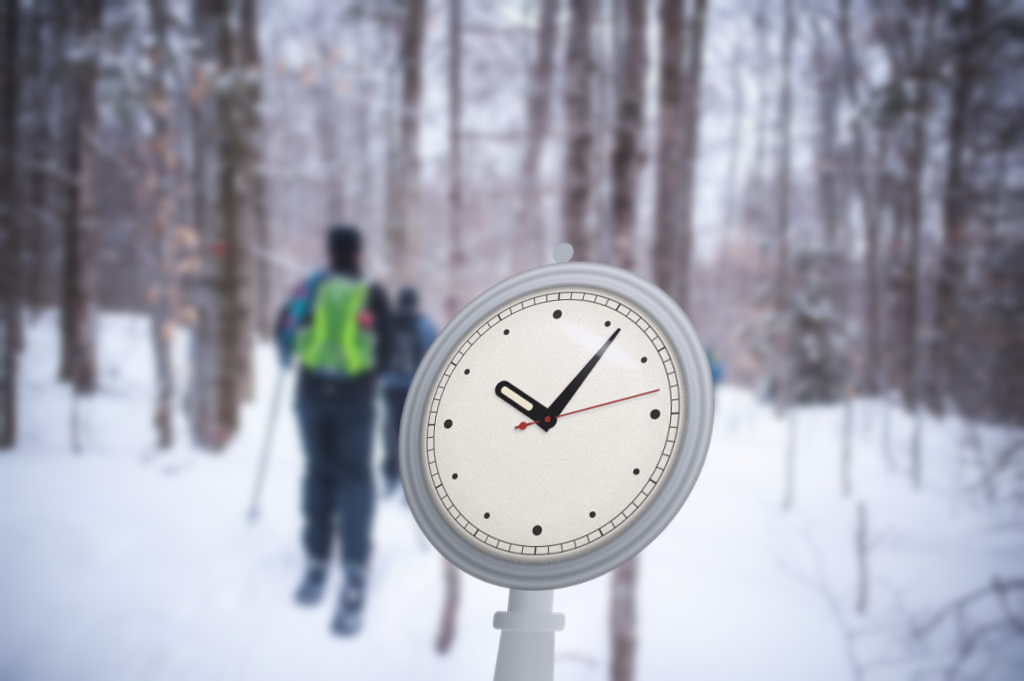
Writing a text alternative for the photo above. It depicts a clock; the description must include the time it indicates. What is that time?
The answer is 10:06:13
